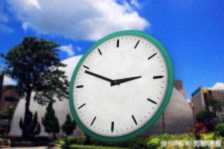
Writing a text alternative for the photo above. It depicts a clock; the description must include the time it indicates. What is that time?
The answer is 2:49
